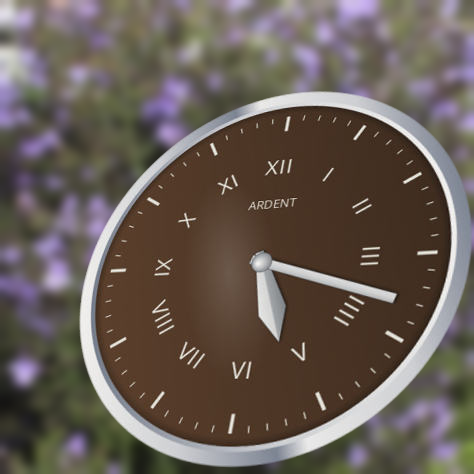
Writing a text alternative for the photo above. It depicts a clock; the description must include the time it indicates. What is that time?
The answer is 5:18
